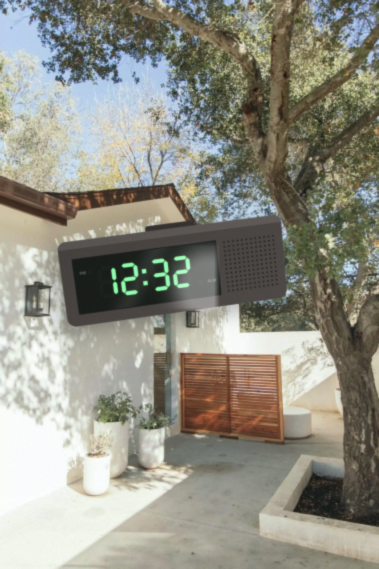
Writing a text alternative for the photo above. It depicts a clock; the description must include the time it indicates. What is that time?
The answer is 12:32
